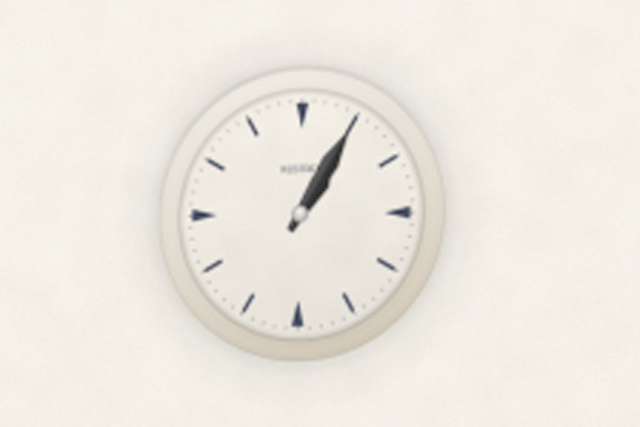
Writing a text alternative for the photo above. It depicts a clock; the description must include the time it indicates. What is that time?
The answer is 1:05
